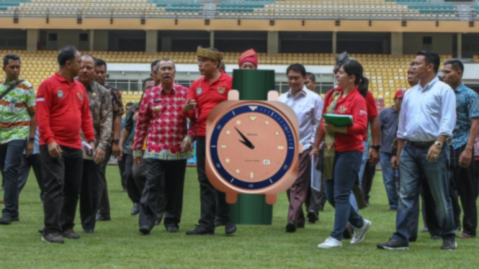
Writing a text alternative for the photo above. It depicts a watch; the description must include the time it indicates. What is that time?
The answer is 9:53
